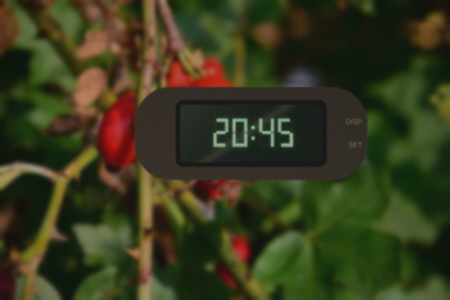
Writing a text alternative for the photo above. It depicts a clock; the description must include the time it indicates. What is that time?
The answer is 20:45
